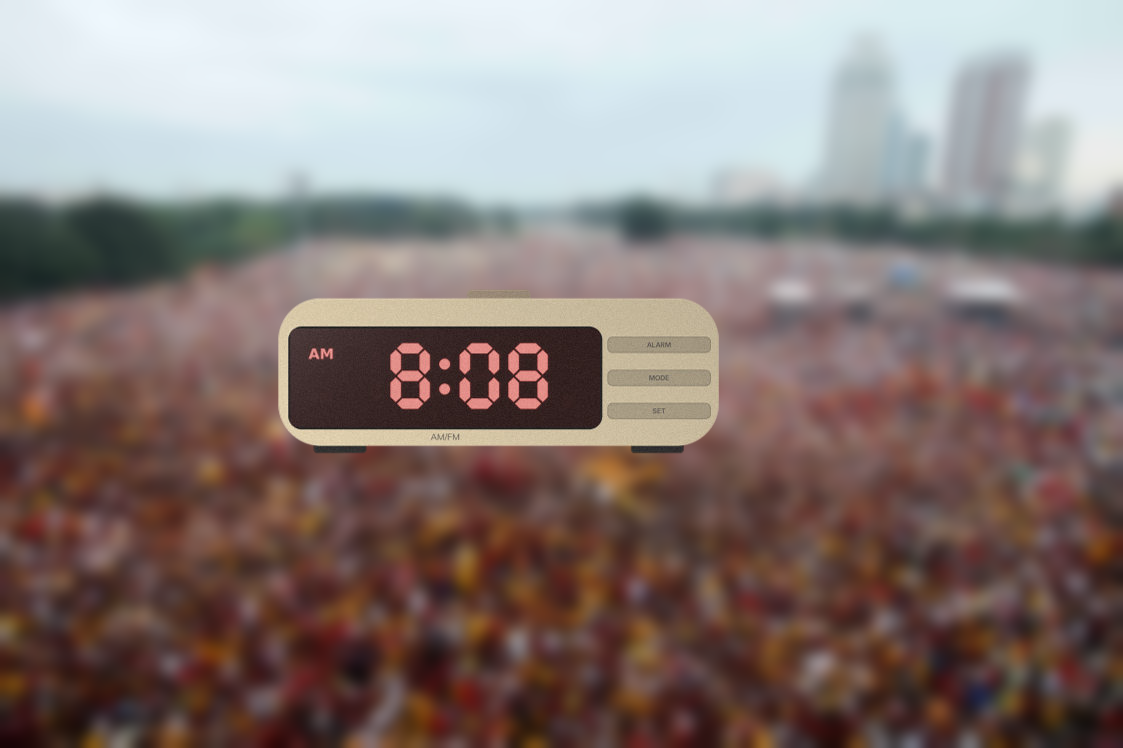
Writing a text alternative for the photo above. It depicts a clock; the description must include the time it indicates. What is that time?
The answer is 8:08
